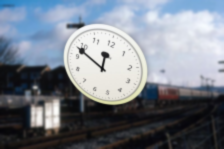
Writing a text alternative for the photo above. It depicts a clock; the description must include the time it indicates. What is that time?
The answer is 11:48
